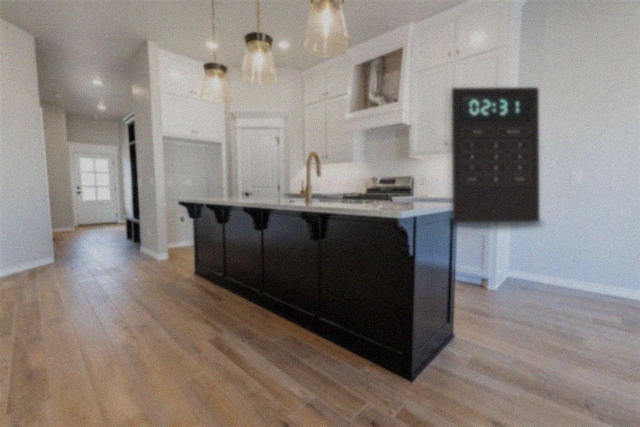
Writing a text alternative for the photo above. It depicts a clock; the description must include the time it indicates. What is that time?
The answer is 2:31
